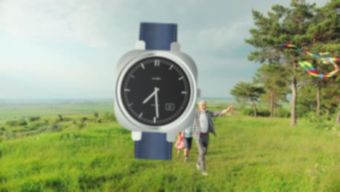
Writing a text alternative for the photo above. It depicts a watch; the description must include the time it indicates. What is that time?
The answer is 7:29
